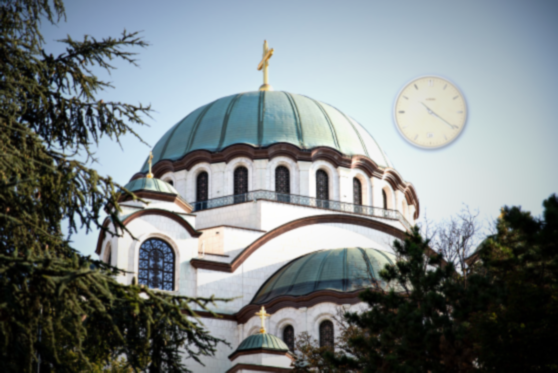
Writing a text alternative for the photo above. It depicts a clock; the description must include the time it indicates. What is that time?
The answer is 10:21
